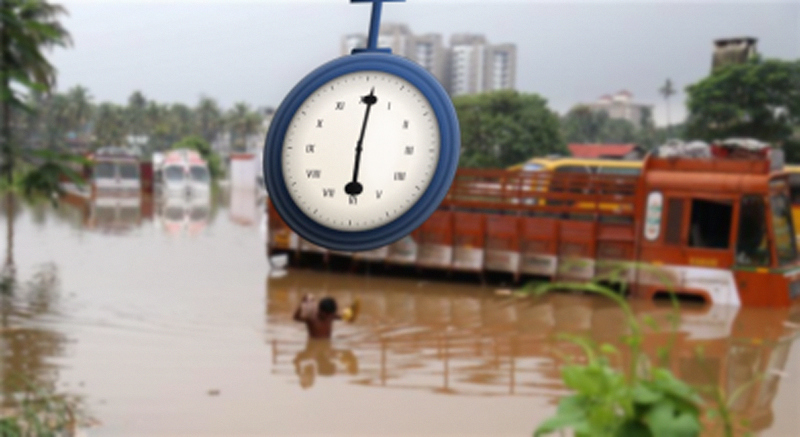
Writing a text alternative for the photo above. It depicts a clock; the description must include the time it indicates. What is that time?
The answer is 6:01
